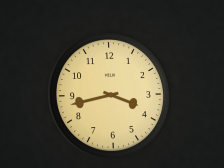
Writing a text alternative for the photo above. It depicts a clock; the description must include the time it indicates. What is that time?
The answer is 3:43
